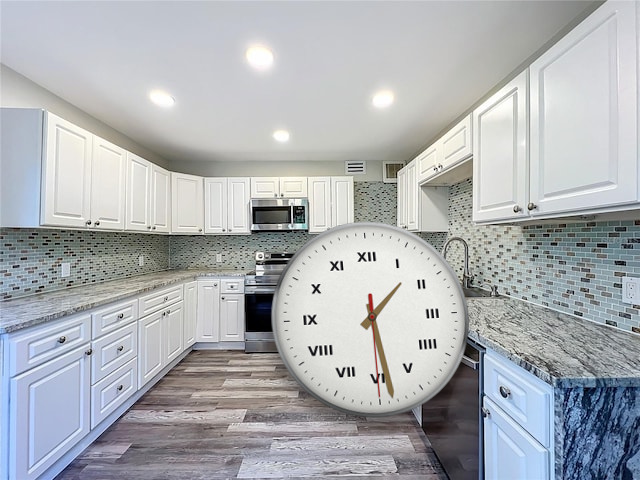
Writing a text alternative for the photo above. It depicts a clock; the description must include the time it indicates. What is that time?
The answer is 1:28:30
